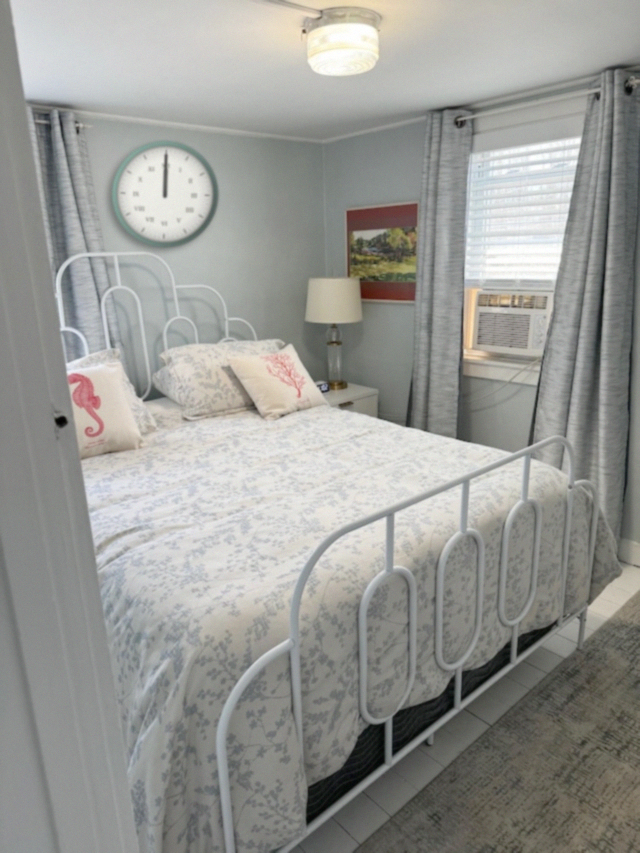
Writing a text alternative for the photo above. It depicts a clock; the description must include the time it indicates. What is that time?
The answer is 12:00
